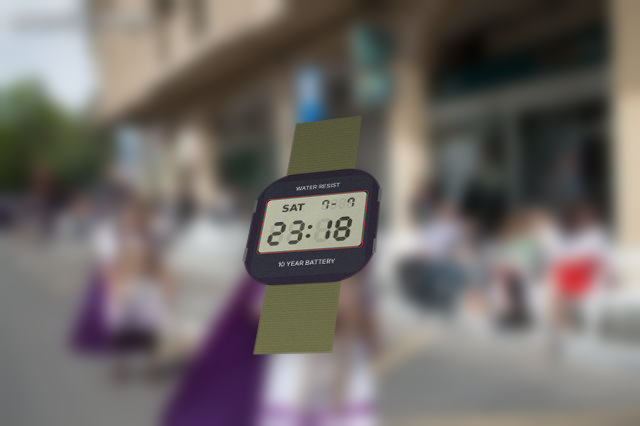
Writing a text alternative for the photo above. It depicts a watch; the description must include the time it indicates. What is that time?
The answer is 23:18
